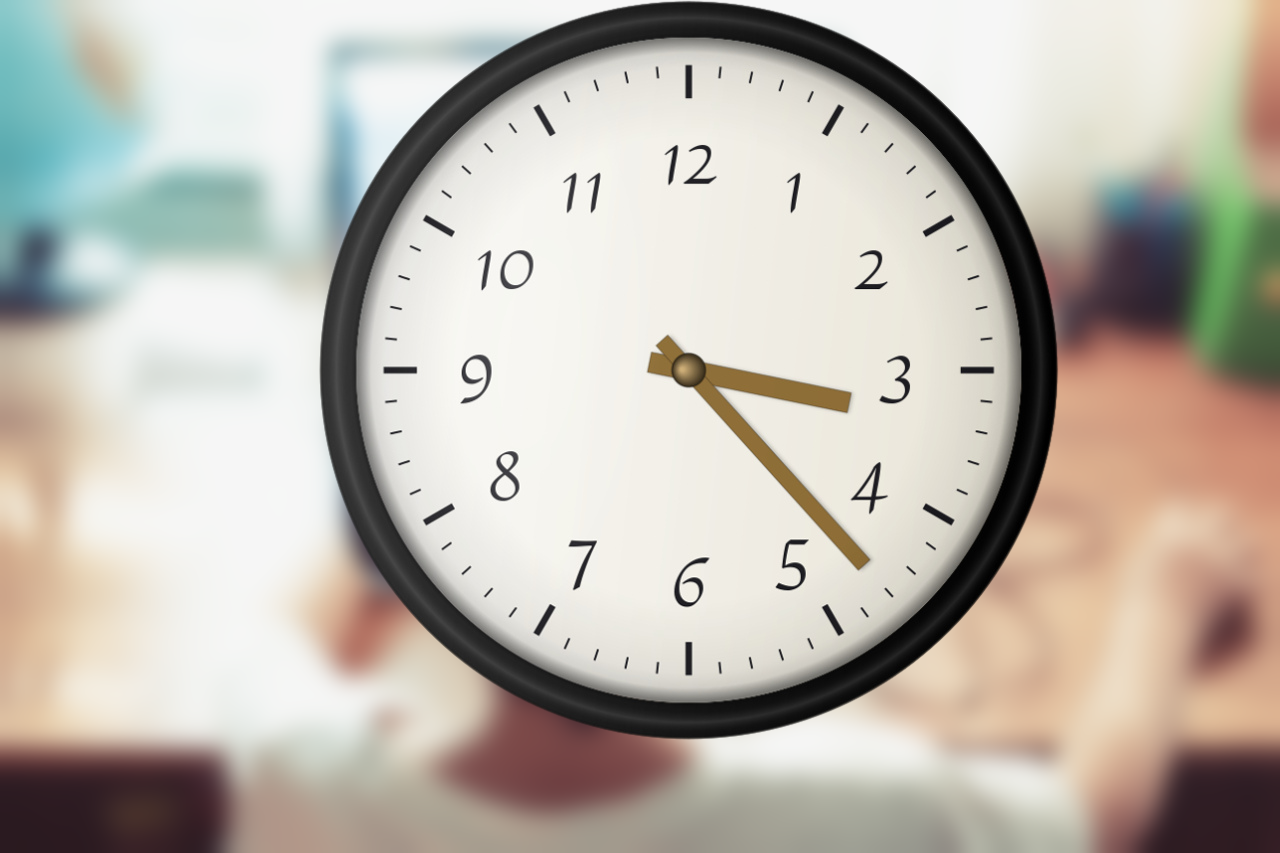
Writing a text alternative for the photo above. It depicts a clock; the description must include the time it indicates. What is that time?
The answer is 3:23
